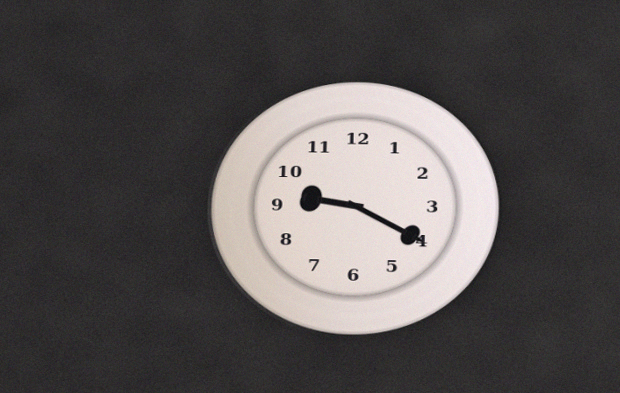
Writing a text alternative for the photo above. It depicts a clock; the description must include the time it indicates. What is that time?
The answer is 9:20
